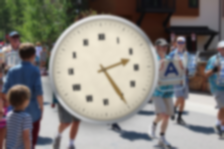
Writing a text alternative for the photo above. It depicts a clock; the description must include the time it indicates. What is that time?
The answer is 2:25
